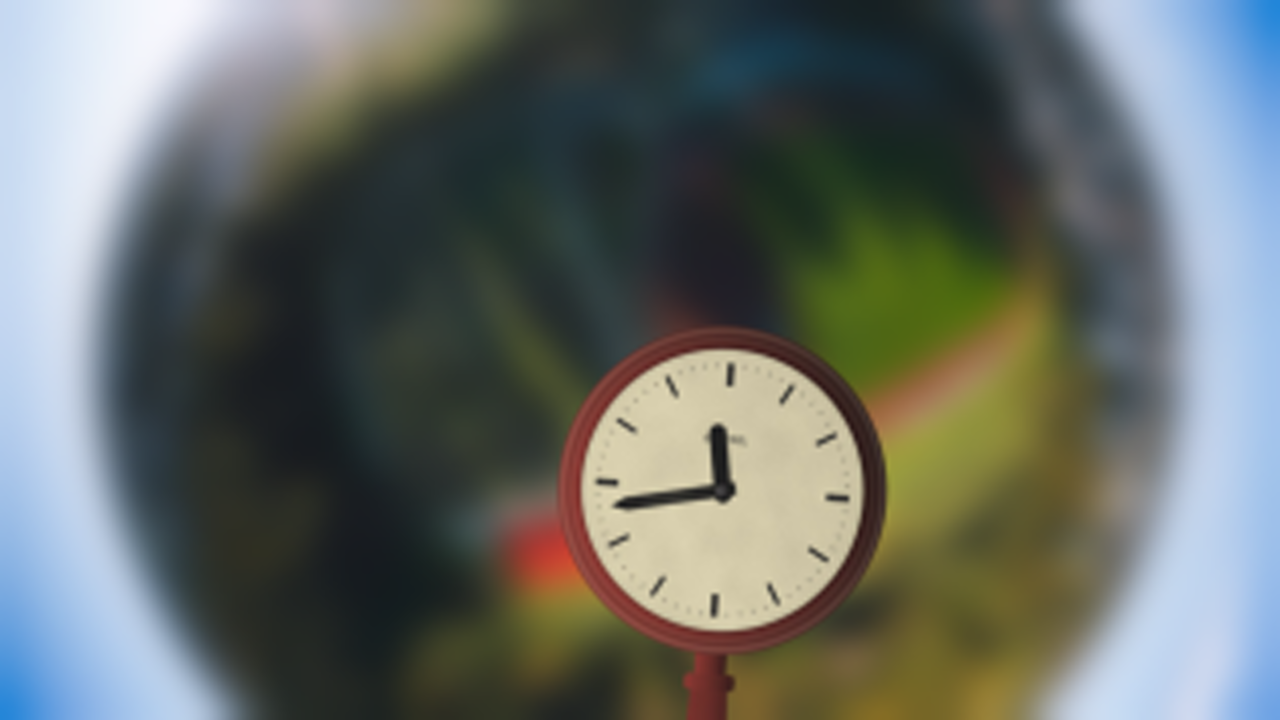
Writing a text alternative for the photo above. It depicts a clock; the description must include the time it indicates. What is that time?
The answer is 11:43
